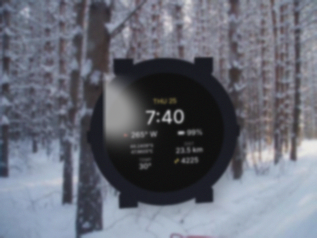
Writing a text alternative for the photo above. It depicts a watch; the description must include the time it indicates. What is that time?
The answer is 7:40
